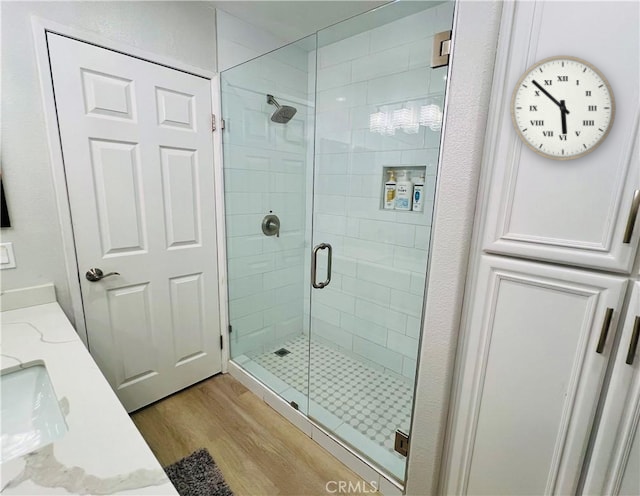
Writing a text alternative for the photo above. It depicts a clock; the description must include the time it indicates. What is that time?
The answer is 5:52
